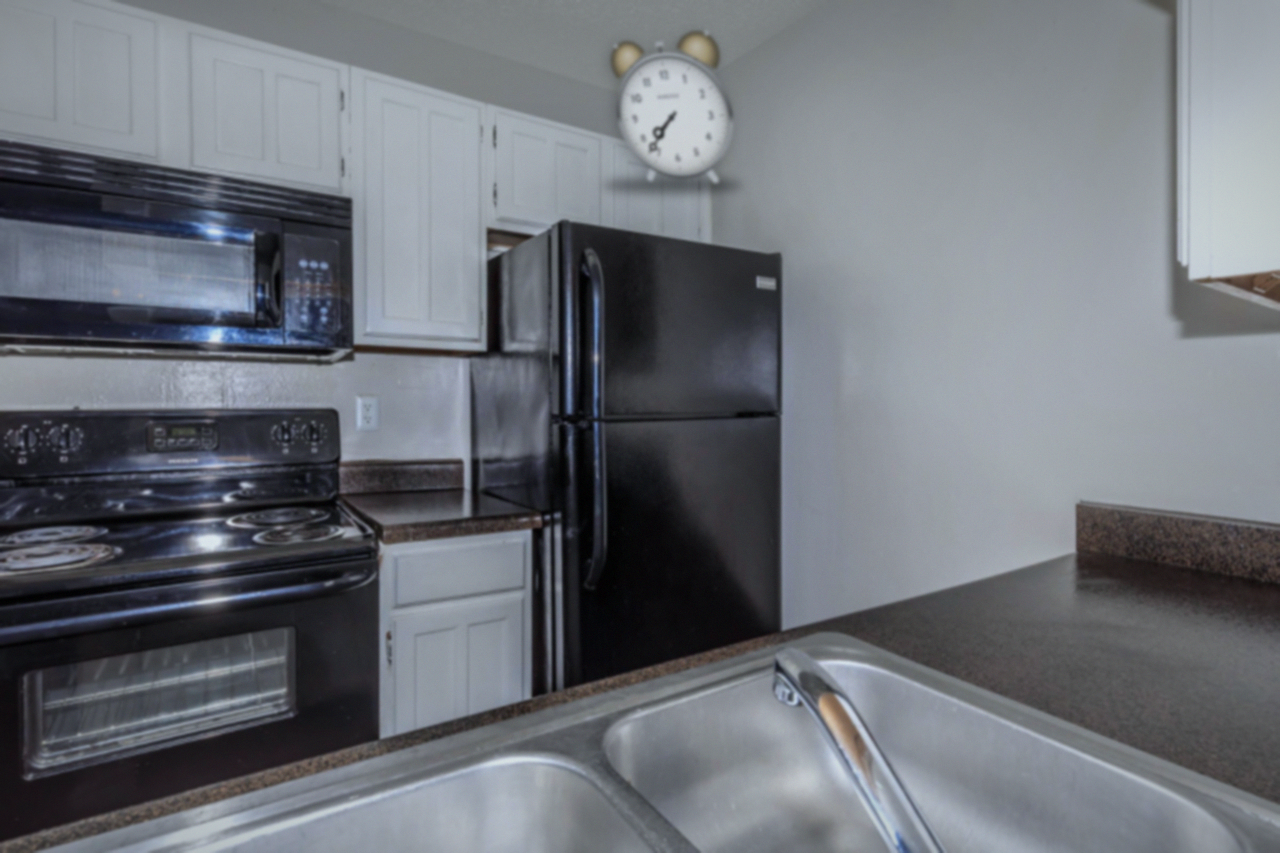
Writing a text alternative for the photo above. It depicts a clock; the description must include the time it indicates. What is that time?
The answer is 7:37
